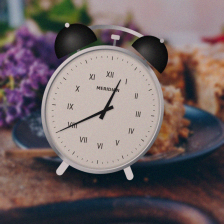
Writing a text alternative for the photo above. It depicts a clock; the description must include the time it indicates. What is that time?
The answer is 12:40
